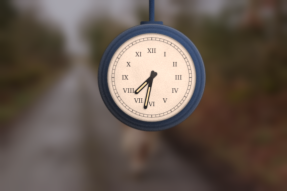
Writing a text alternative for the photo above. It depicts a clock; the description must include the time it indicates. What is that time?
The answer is 7:32
